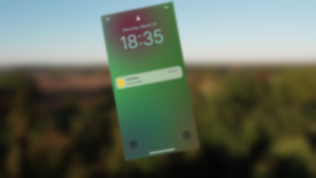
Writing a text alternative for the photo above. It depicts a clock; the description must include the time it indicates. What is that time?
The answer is 18:35
